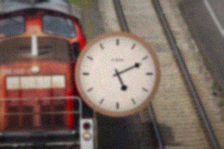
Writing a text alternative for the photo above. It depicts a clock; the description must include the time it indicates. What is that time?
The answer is 5:11
